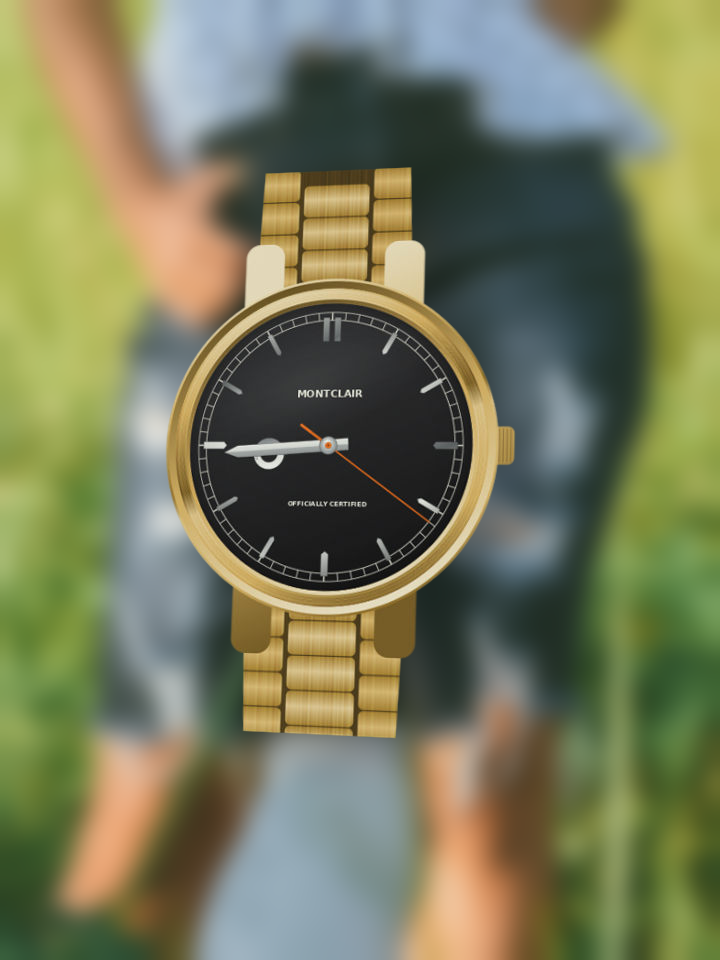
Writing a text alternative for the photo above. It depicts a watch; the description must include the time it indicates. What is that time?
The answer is 8:44:21
